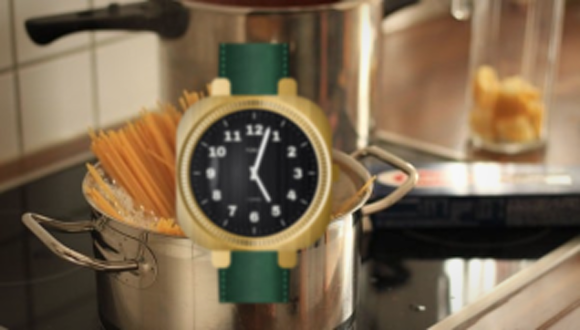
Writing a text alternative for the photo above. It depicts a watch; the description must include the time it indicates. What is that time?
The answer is 5:03
